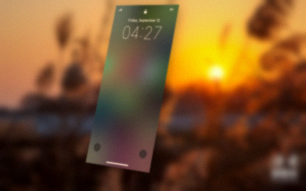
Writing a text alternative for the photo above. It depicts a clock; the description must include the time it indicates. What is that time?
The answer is 4:27
